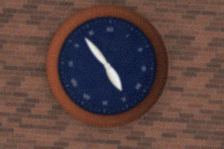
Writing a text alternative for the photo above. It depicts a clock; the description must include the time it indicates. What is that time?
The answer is 4:53
